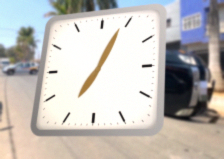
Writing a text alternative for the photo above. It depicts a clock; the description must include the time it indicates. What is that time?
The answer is 7:04
